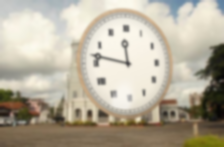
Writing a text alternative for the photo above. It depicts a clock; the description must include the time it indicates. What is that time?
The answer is 11:47
